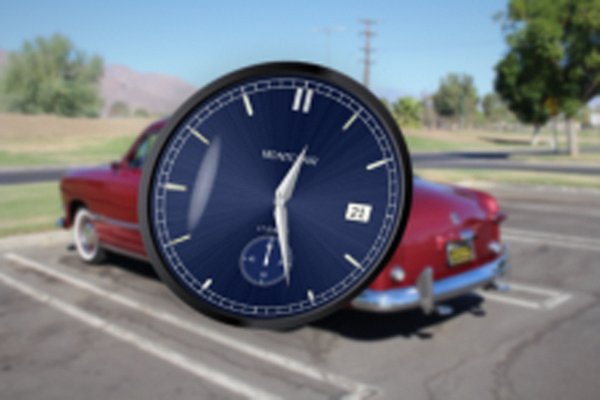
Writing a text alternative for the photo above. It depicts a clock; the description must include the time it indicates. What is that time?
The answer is 12:27
